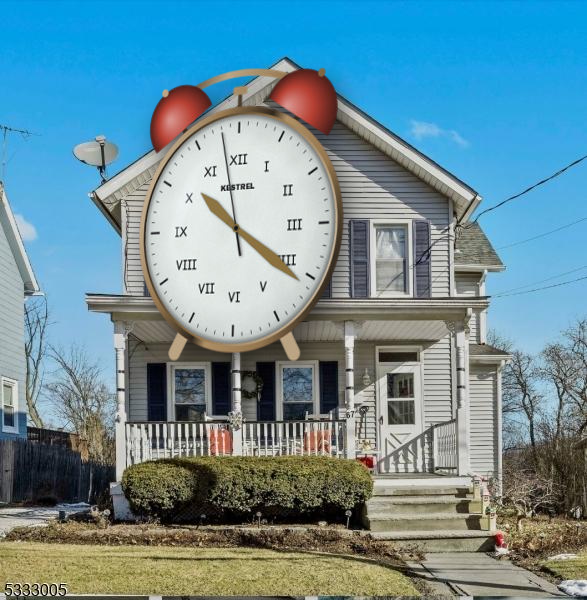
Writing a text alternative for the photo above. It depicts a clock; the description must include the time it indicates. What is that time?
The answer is 10:20:58
